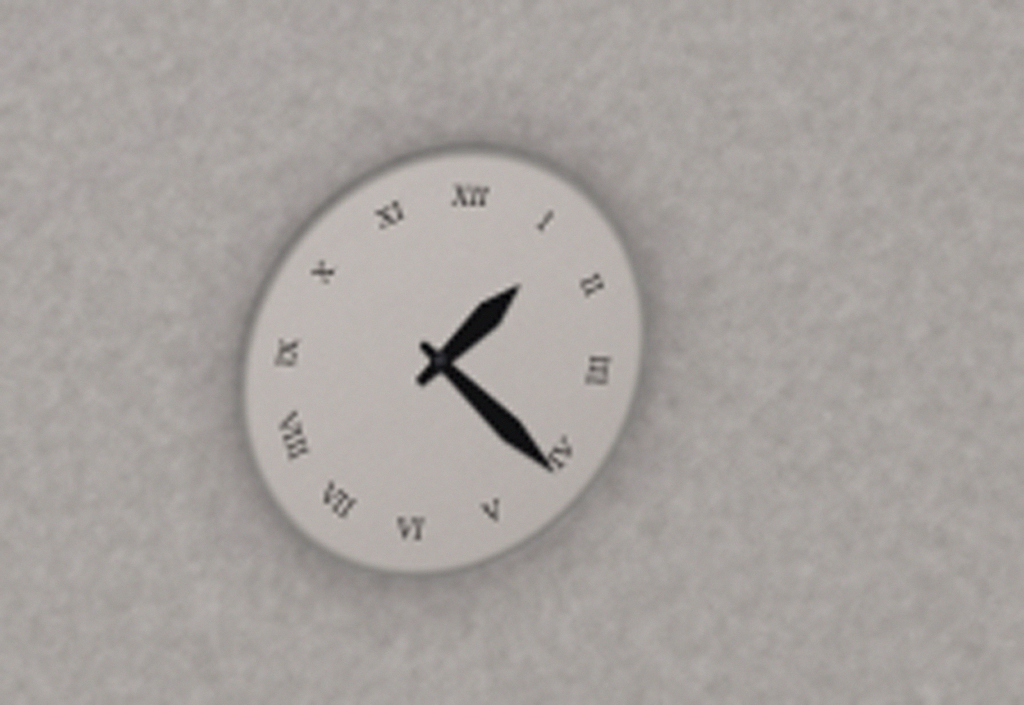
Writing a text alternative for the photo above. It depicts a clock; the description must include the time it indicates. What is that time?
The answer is 1:21
